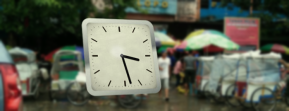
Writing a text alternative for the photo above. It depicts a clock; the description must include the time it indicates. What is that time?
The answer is 3:28
